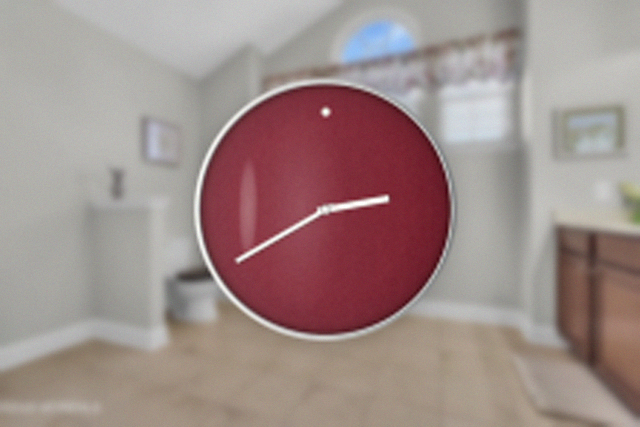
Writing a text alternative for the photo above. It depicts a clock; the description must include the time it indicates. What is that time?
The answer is 2:40
